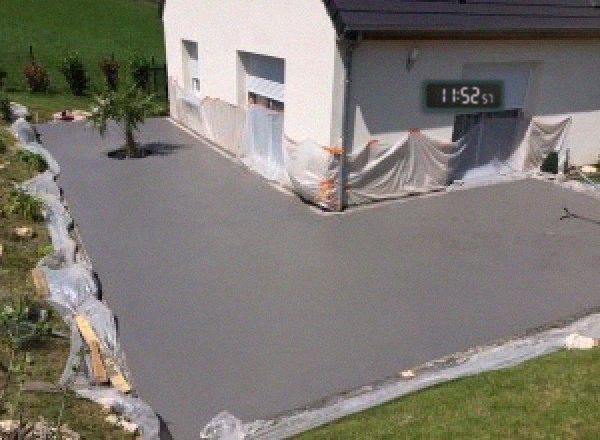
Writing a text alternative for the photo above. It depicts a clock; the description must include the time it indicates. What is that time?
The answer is 11:52
